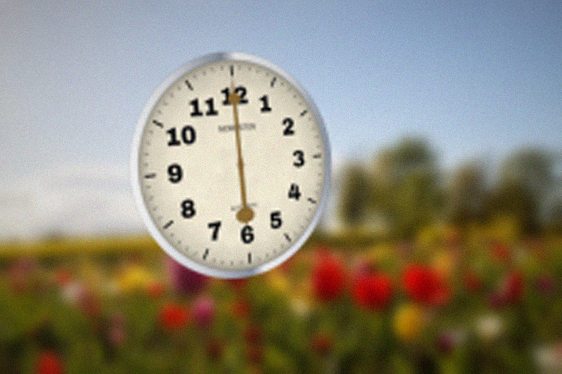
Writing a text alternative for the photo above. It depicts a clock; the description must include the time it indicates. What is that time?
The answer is 6:00
